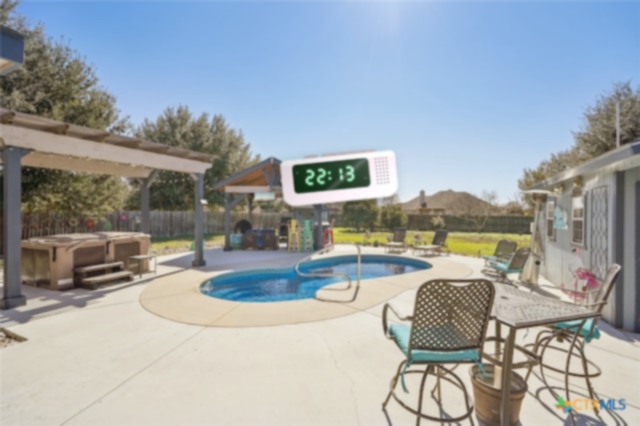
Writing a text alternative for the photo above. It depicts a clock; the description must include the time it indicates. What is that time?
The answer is 22:13
